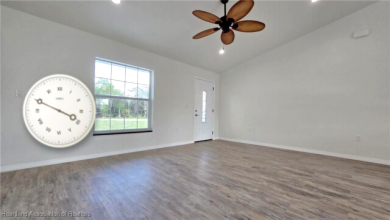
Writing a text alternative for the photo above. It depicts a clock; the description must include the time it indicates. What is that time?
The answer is 3:49
